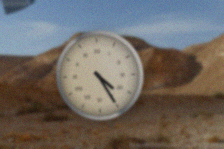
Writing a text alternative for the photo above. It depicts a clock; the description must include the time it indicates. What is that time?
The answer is 4:25
